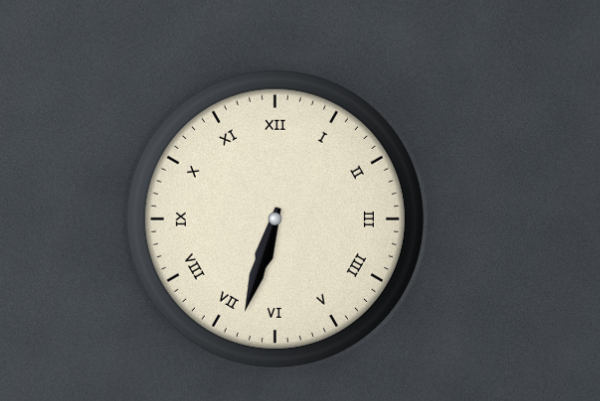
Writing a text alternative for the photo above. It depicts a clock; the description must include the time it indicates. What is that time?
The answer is 6:33
